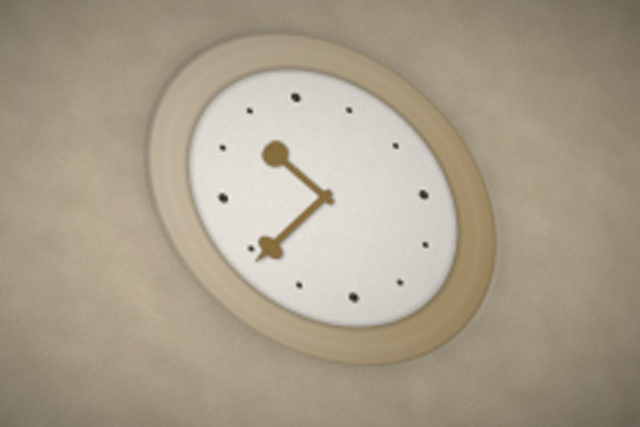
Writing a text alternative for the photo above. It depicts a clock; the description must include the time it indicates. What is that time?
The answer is 10:39
